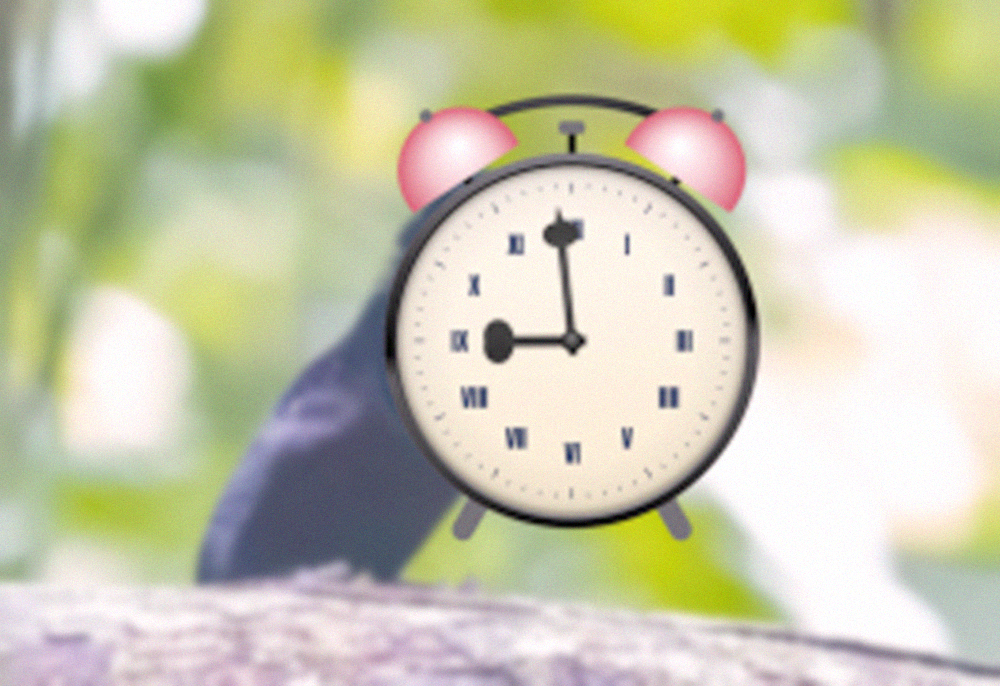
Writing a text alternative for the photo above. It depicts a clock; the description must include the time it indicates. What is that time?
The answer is 8:59
